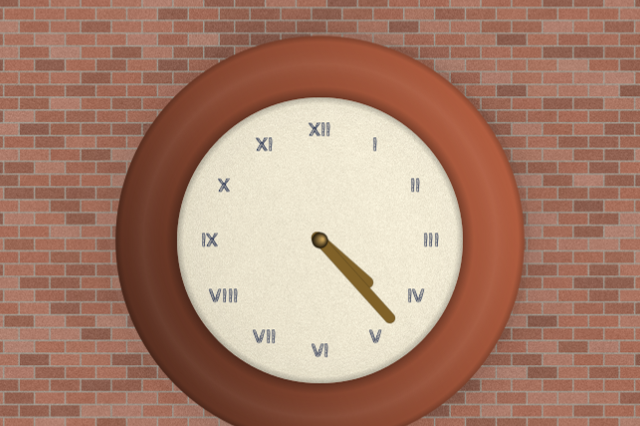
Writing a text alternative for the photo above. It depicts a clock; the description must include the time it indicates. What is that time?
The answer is 4:23
